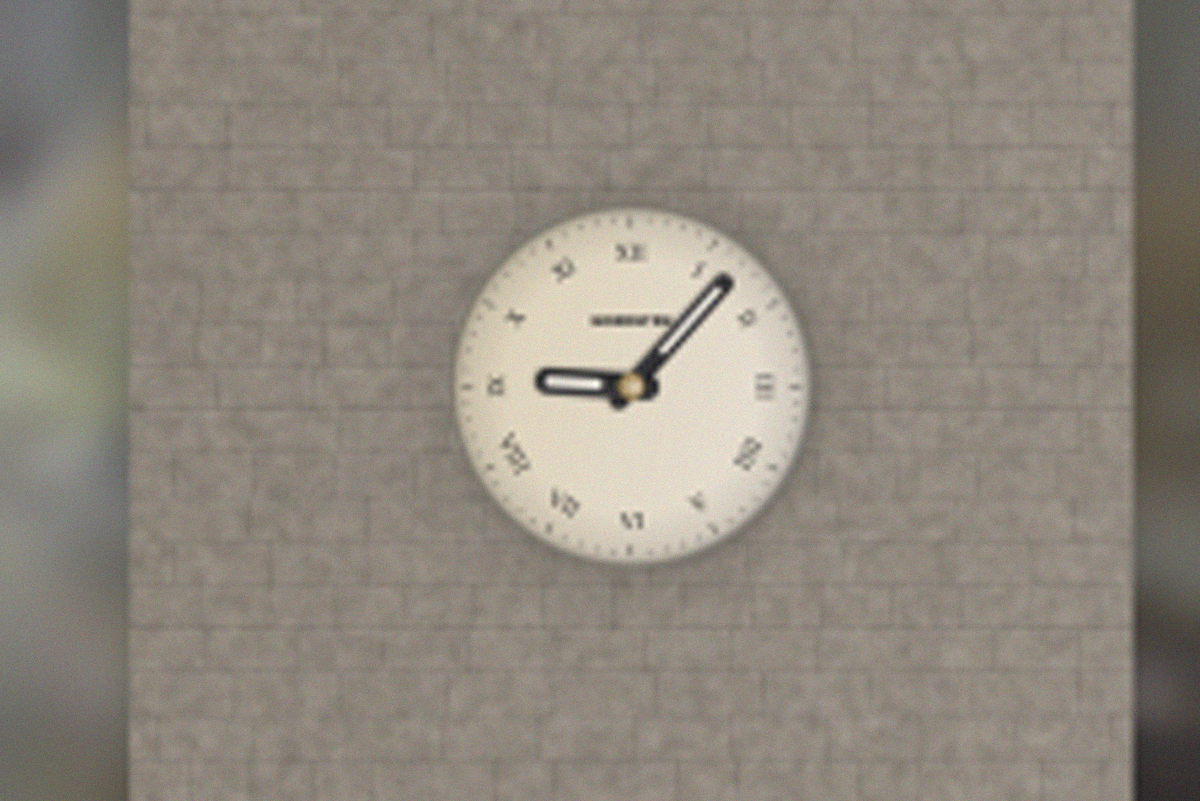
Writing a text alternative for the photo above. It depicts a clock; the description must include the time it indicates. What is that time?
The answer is 9:07
